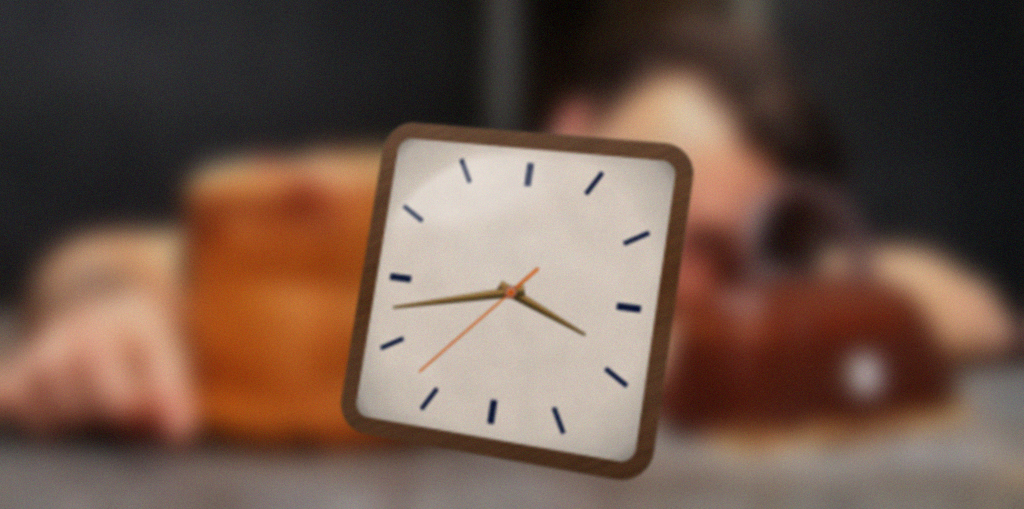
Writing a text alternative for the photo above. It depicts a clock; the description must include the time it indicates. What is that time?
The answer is 3:42:37
